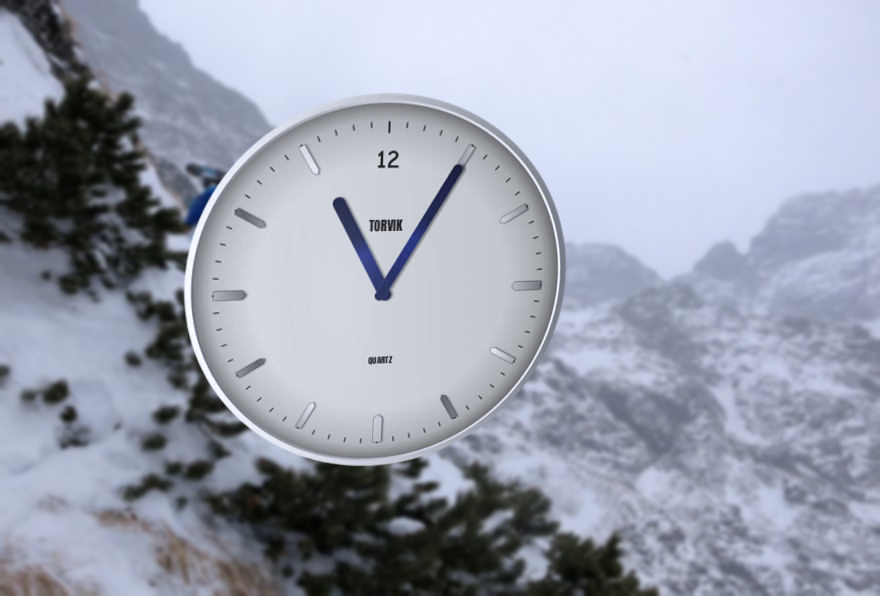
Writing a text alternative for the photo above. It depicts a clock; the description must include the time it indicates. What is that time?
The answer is 11:05
